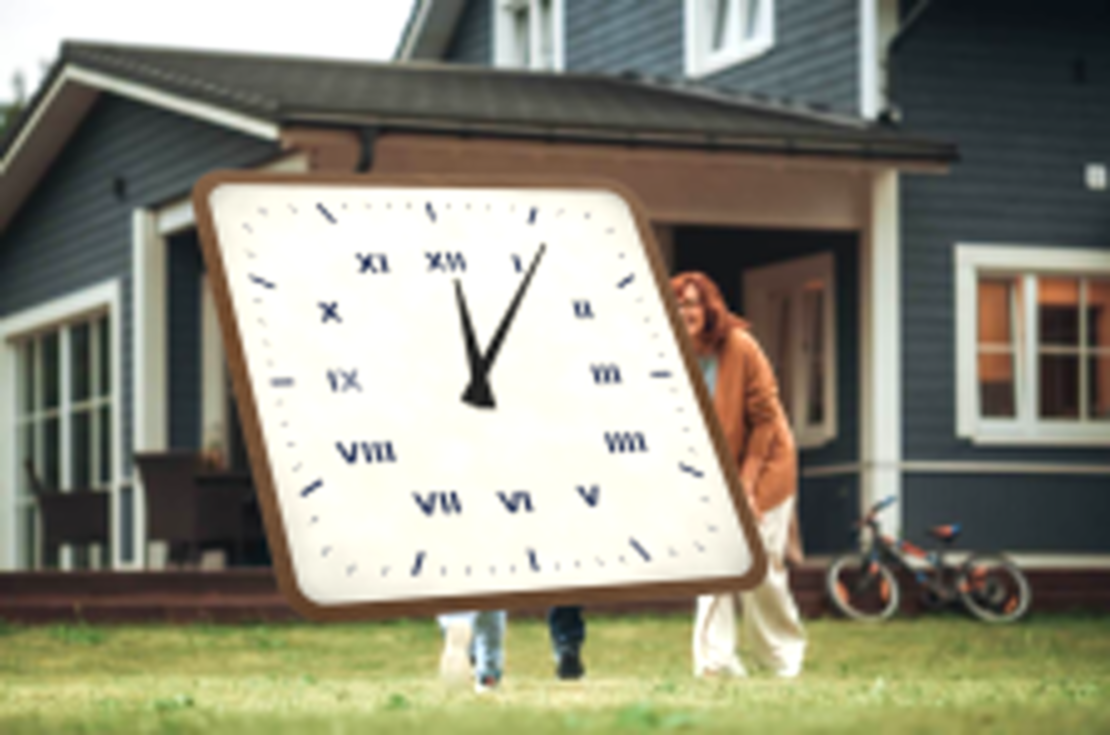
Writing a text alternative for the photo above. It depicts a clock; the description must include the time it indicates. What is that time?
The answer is 12:06
